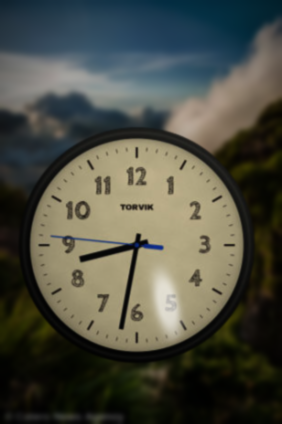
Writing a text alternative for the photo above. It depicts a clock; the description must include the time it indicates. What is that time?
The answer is 8:31:46
